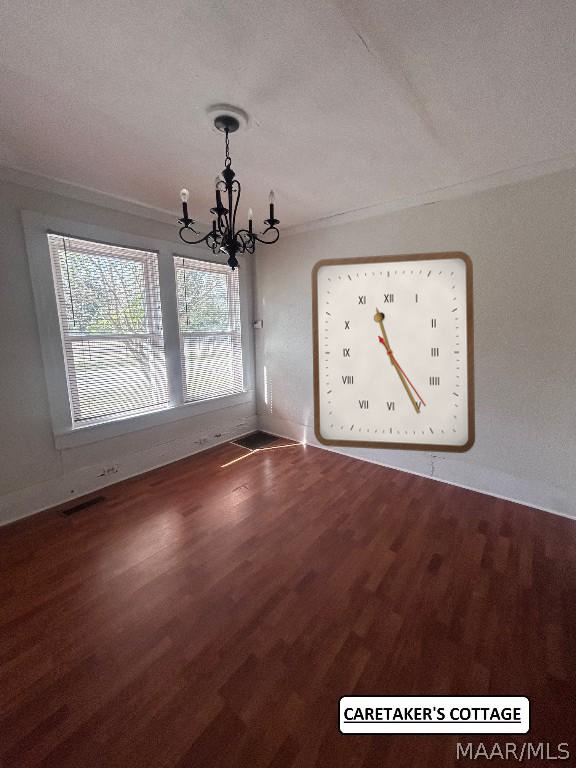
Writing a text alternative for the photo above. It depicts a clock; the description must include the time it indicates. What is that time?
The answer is 11:25:24
